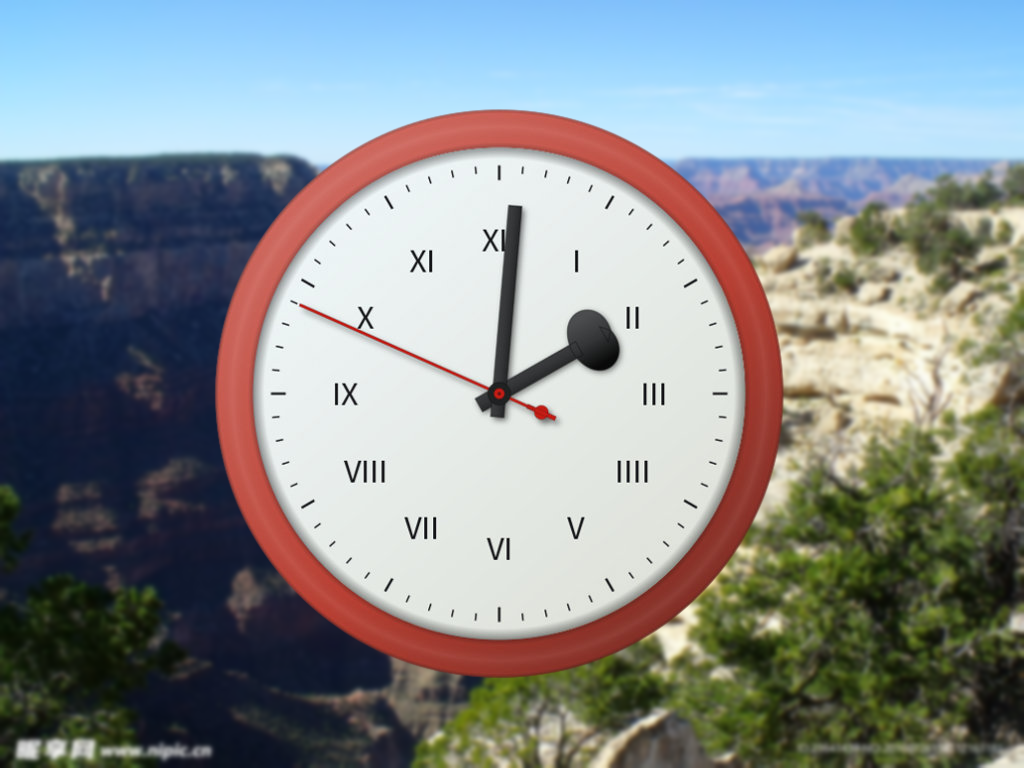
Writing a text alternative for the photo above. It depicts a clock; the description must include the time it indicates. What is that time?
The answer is 2:00:49
